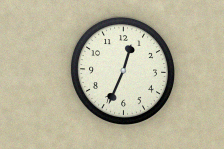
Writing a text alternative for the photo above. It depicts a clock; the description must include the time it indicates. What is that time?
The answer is 12:34
